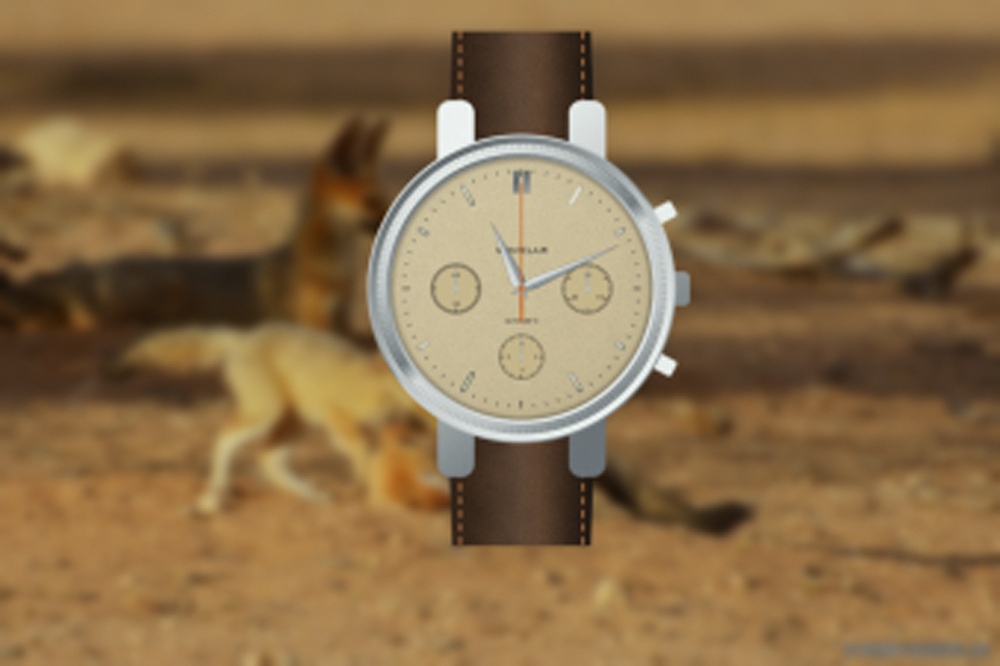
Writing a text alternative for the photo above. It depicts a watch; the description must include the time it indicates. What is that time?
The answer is 11:11
